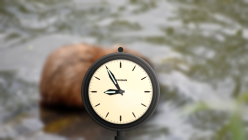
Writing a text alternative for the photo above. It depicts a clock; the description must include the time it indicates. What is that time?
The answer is 8:55
